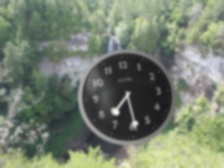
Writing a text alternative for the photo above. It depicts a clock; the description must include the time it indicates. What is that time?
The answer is 7:29
